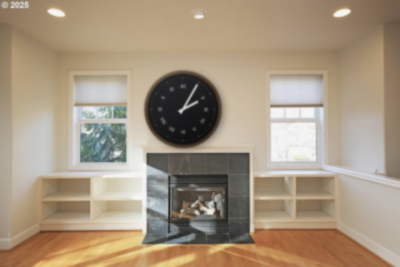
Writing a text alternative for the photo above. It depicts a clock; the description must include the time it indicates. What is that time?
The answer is 2:05
